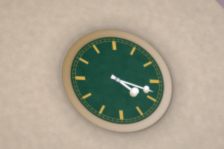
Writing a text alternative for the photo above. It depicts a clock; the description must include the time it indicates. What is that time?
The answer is 4:18
